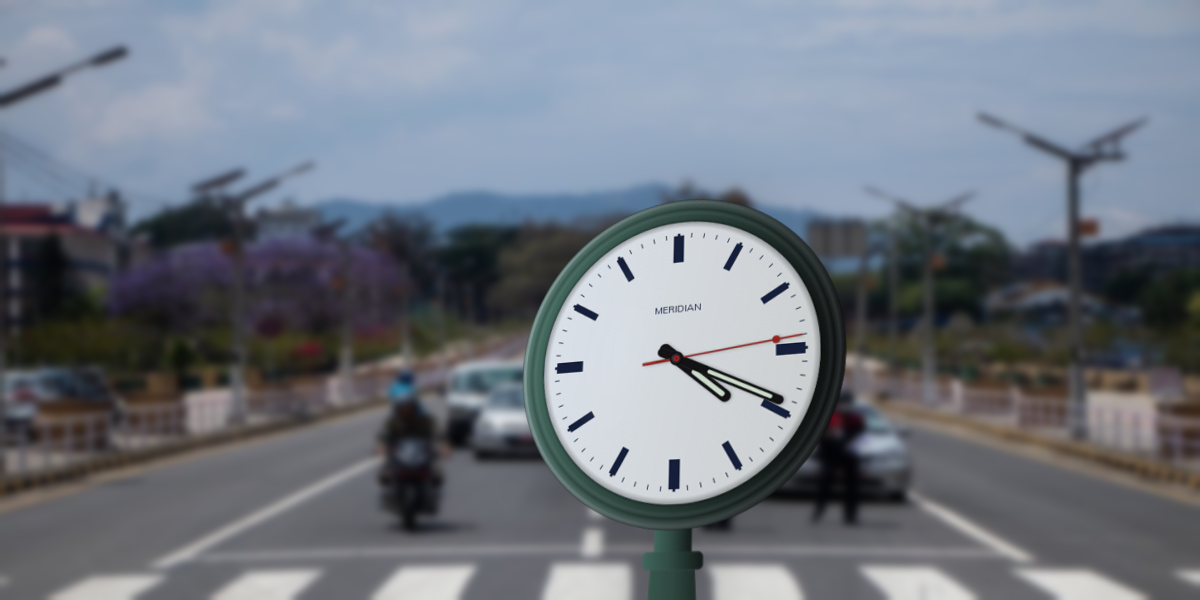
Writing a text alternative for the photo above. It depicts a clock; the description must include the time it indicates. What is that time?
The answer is 4:19:14
